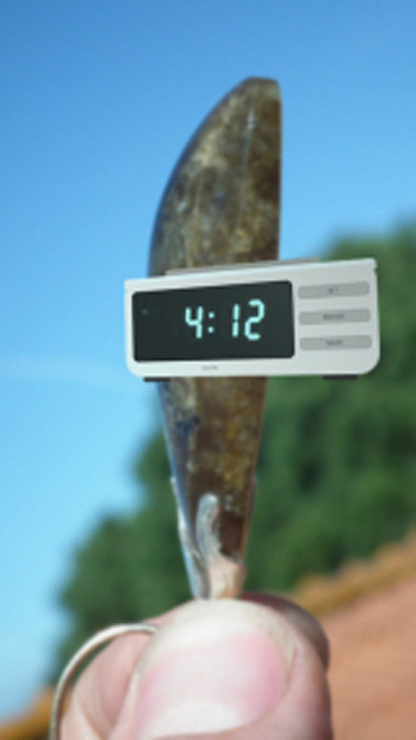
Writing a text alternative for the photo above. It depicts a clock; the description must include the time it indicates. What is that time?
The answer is 4:12
